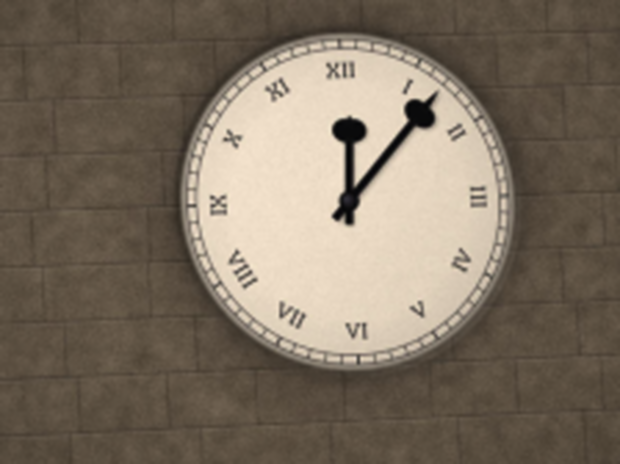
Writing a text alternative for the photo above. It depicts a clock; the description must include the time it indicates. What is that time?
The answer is 12:07
